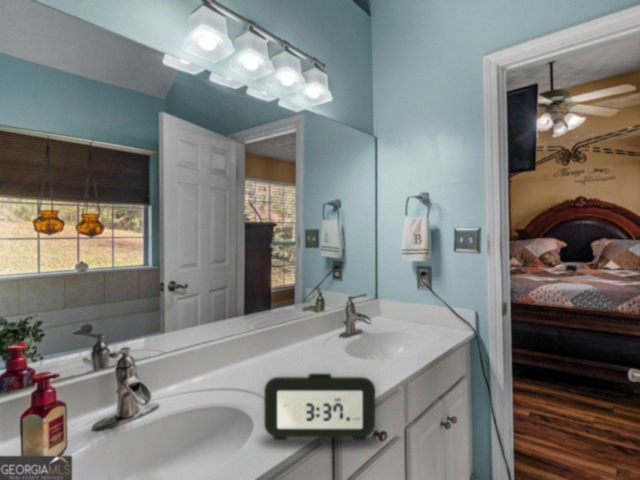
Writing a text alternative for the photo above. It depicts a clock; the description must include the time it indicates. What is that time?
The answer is 3:37
